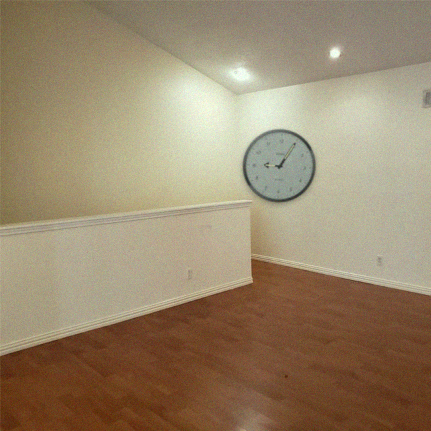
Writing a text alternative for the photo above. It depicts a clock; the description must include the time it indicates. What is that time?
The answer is 9:05
